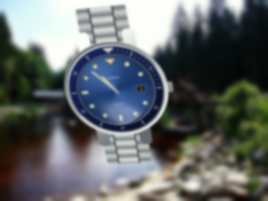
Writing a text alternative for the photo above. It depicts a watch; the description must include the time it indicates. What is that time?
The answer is 10:53
